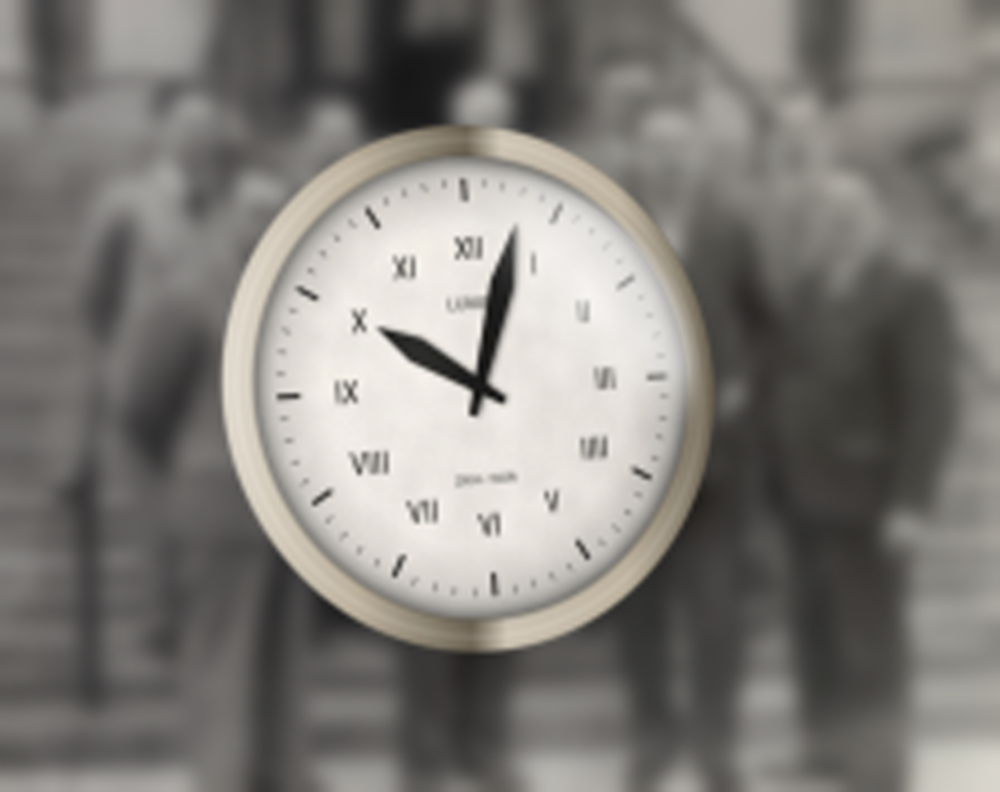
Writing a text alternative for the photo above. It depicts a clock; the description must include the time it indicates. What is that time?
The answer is 10:03
